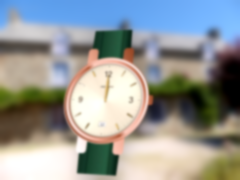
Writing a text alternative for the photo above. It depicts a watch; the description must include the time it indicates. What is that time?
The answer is 12:00
